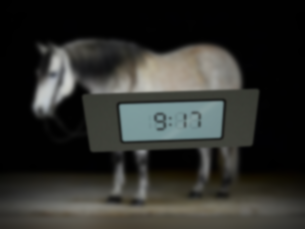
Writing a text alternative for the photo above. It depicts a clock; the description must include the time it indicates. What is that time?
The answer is 9:17
